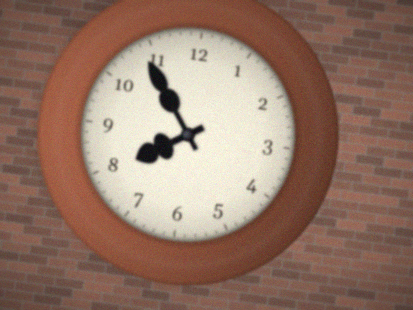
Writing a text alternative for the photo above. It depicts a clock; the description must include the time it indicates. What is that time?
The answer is 7:54
